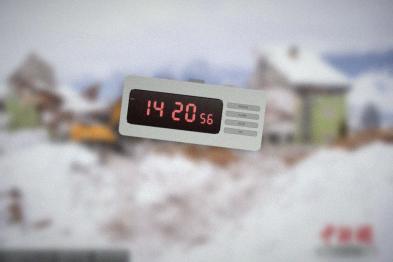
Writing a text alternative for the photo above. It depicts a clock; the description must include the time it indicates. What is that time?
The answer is 14:20:56
